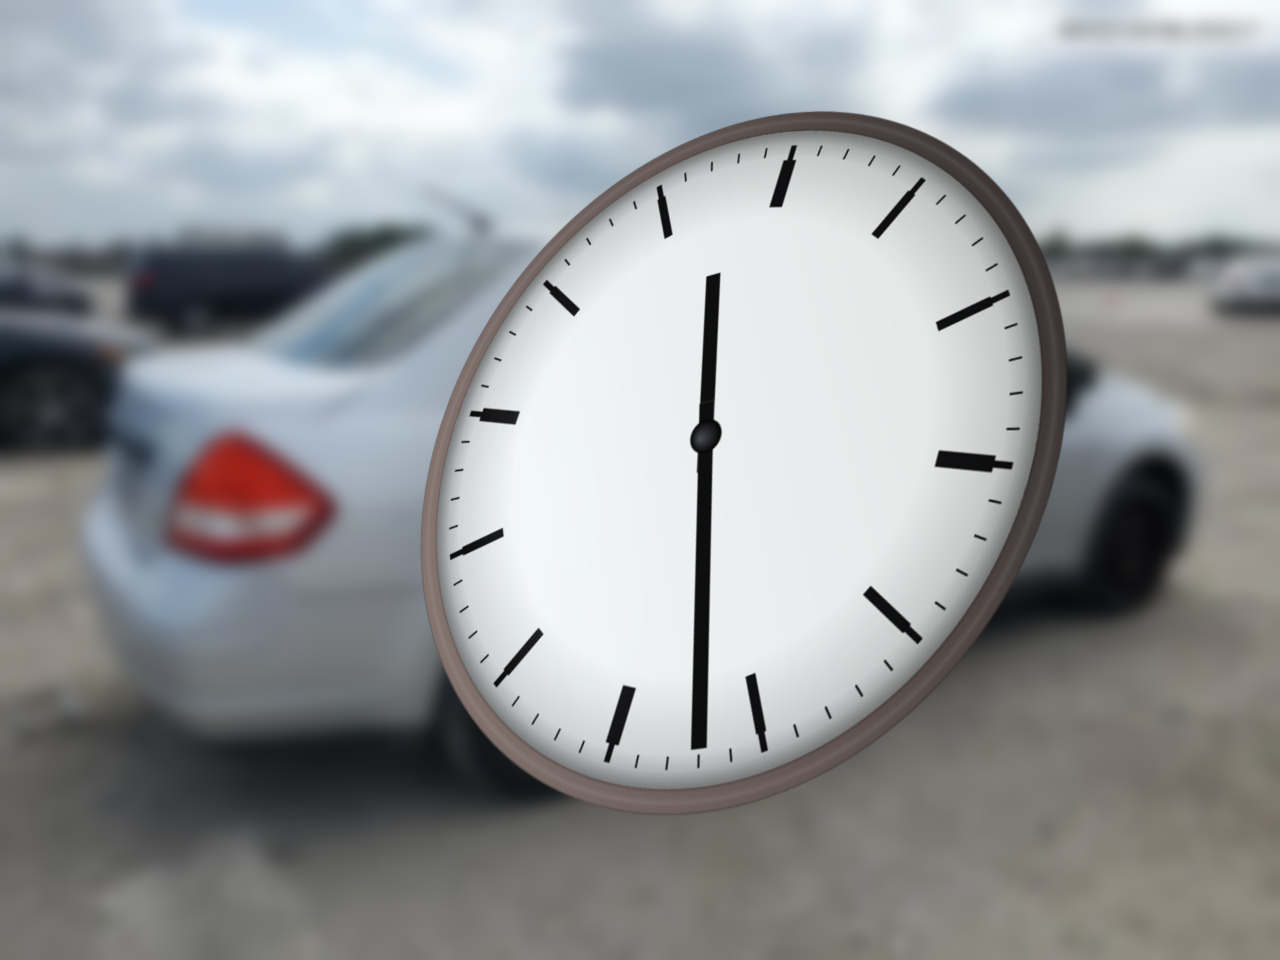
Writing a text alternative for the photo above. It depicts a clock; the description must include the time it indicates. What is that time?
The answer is 11:27
